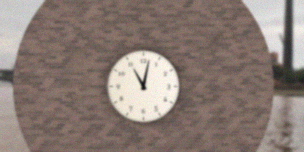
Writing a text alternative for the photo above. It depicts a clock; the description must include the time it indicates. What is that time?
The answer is 11:02
